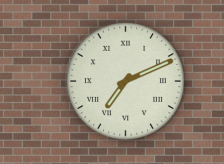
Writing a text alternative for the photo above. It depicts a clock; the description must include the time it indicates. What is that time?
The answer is 7:11
